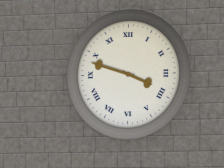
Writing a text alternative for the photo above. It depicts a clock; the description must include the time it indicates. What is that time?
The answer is 3:48
